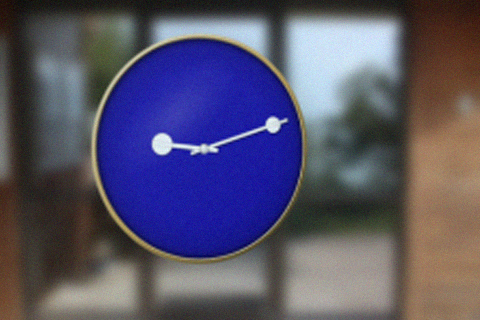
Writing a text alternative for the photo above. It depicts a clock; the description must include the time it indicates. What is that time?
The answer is 9:12
